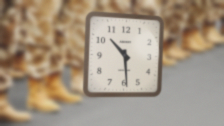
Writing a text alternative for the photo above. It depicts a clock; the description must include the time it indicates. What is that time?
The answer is 10:29
